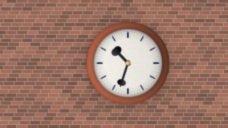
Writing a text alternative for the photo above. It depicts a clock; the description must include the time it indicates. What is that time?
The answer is 10:33
